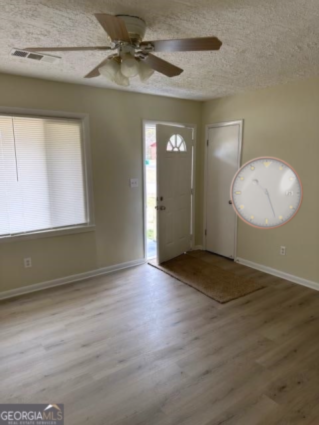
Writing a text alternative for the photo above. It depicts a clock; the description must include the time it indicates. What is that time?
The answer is 10:27
